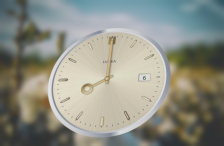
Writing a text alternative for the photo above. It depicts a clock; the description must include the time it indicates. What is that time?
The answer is 8:00
